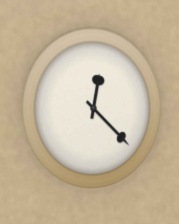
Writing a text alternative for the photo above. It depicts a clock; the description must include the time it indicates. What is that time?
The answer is 12:22
